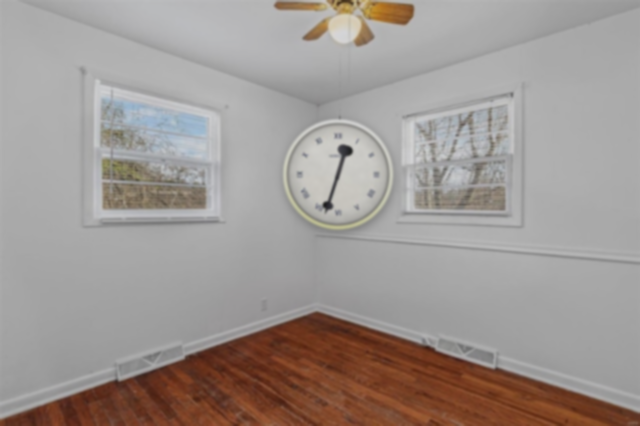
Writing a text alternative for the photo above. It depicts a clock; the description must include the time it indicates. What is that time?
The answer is 12:33
